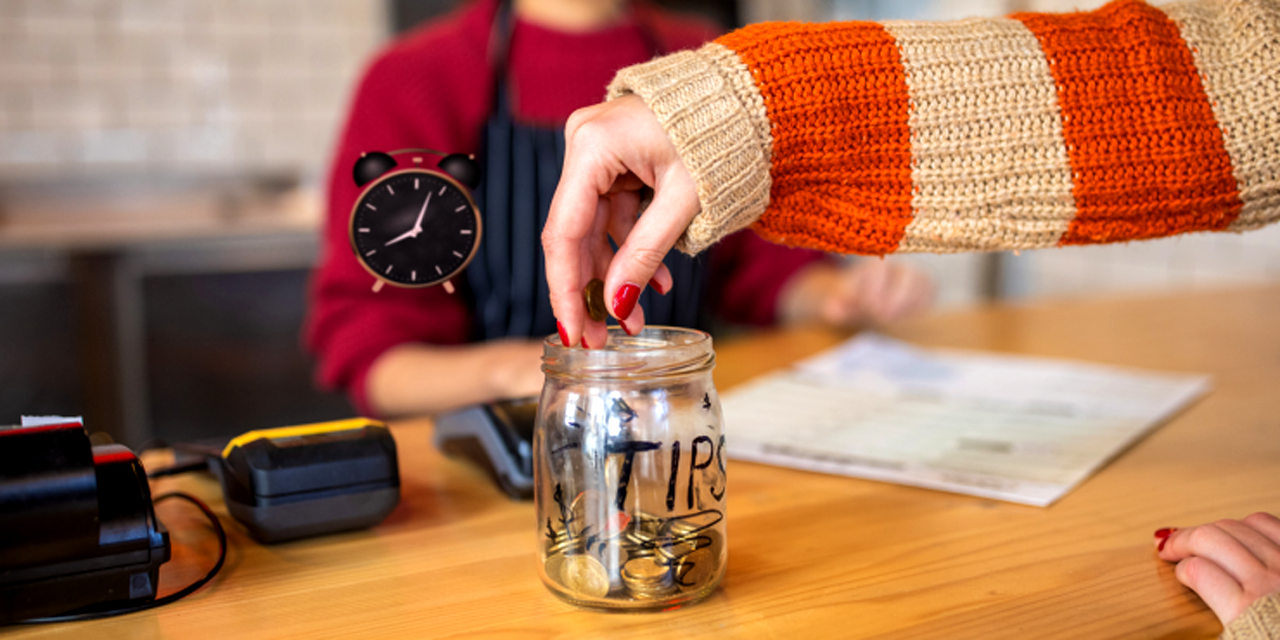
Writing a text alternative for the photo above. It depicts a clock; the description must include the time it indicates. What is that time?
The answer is 8:03
